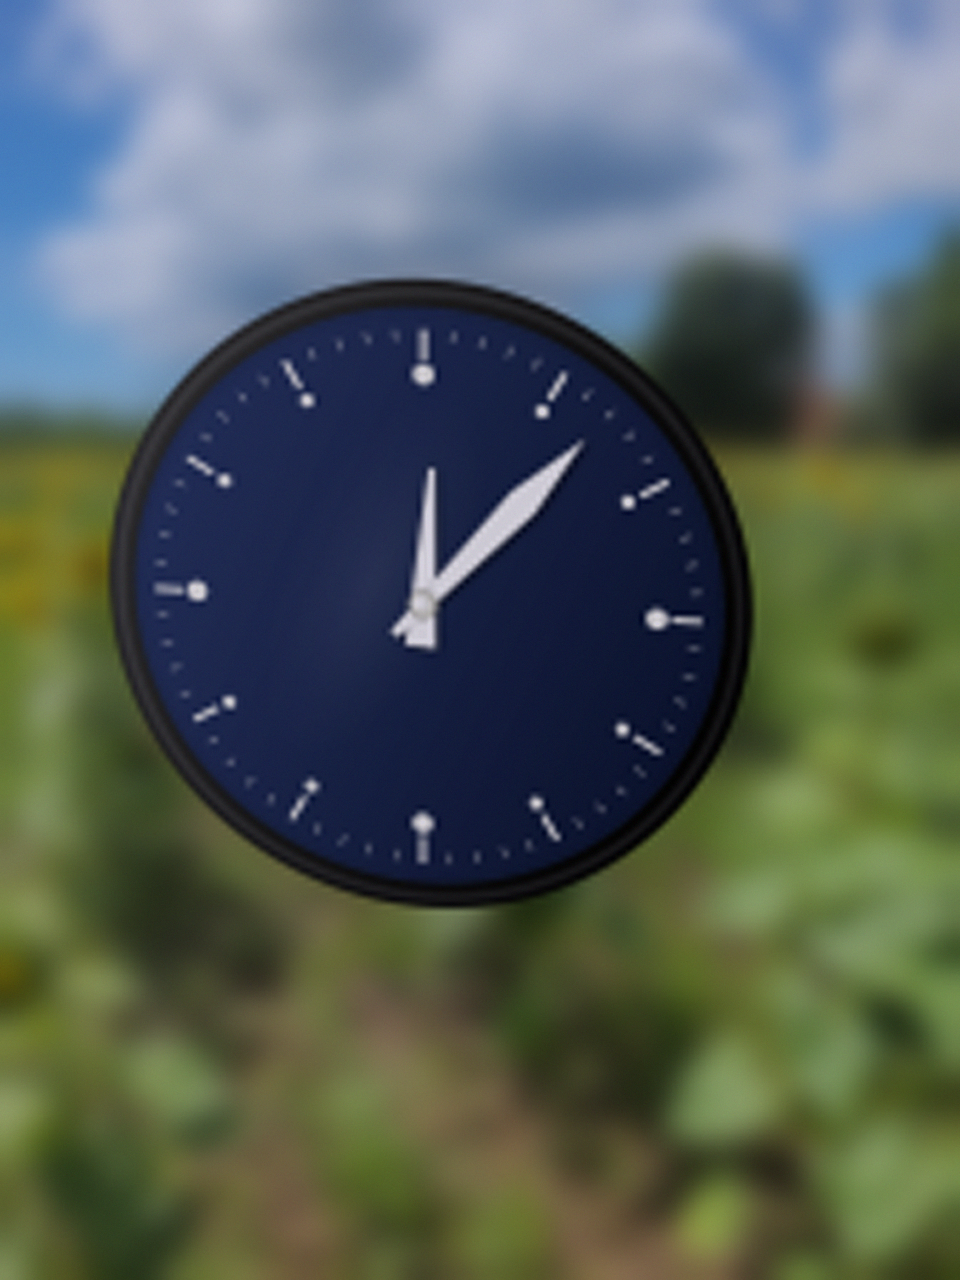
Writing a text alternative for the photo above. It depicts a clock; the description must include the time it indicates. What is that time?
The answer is 12:07
